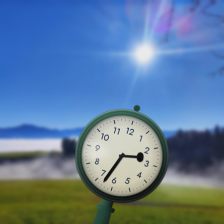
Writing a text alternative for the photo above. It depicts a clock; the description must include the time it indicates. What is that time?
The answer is 2:33
